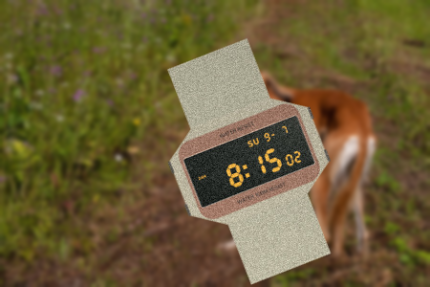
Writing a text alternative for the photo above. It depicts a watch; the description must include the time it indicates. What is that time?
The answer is 8:15:02
